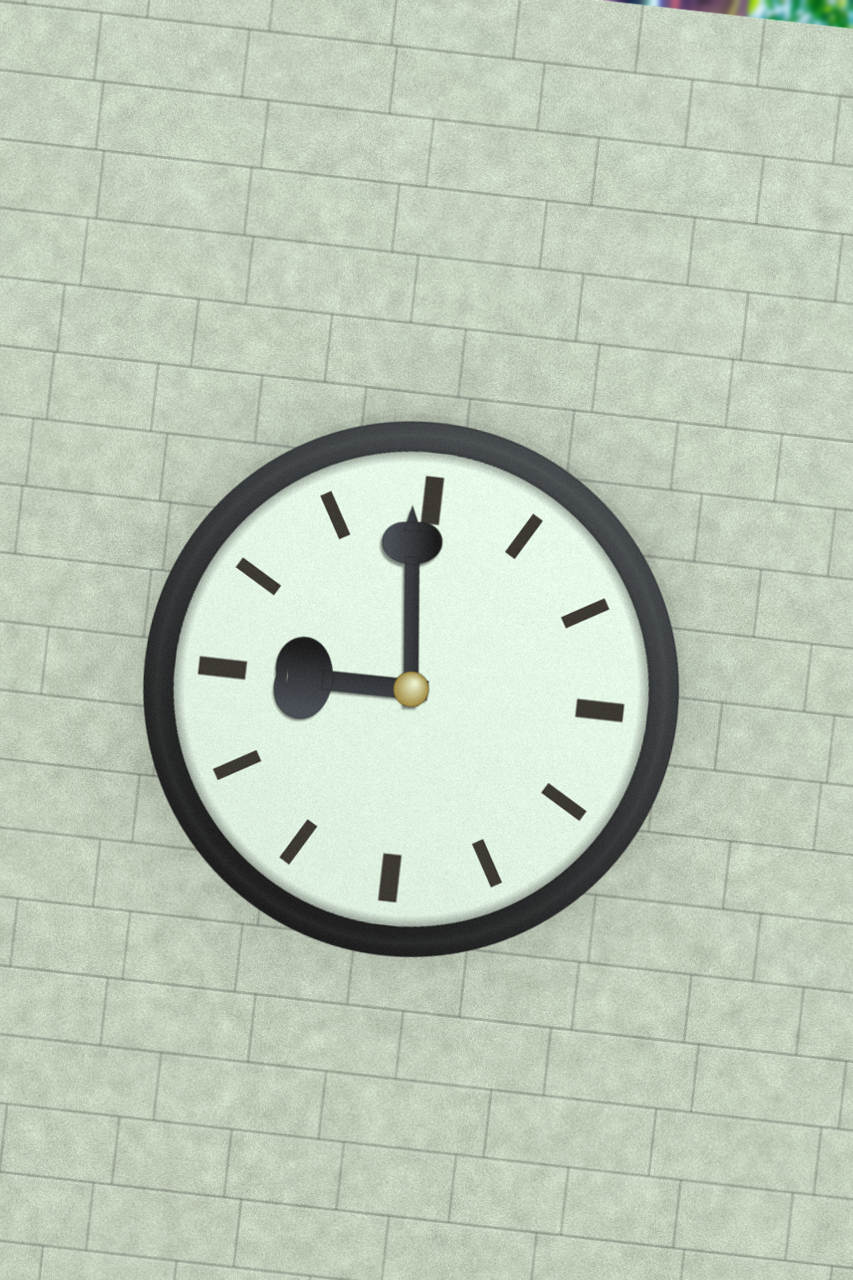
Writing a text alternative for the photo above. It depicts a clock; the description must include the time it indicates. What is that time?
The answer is 8:59
